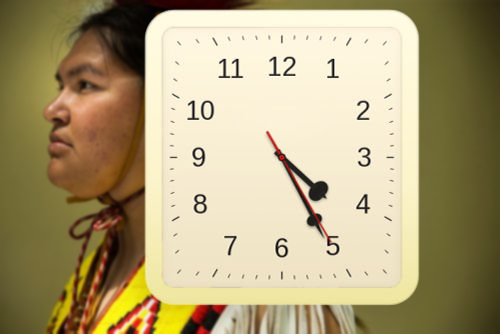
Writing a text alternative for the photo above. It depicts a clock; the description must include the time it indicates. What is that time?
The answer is 4:25:25
